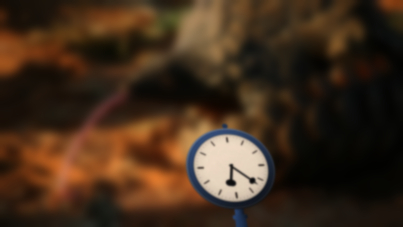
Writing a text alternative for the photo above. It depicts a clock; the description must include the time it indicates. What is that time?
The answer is 6:22
